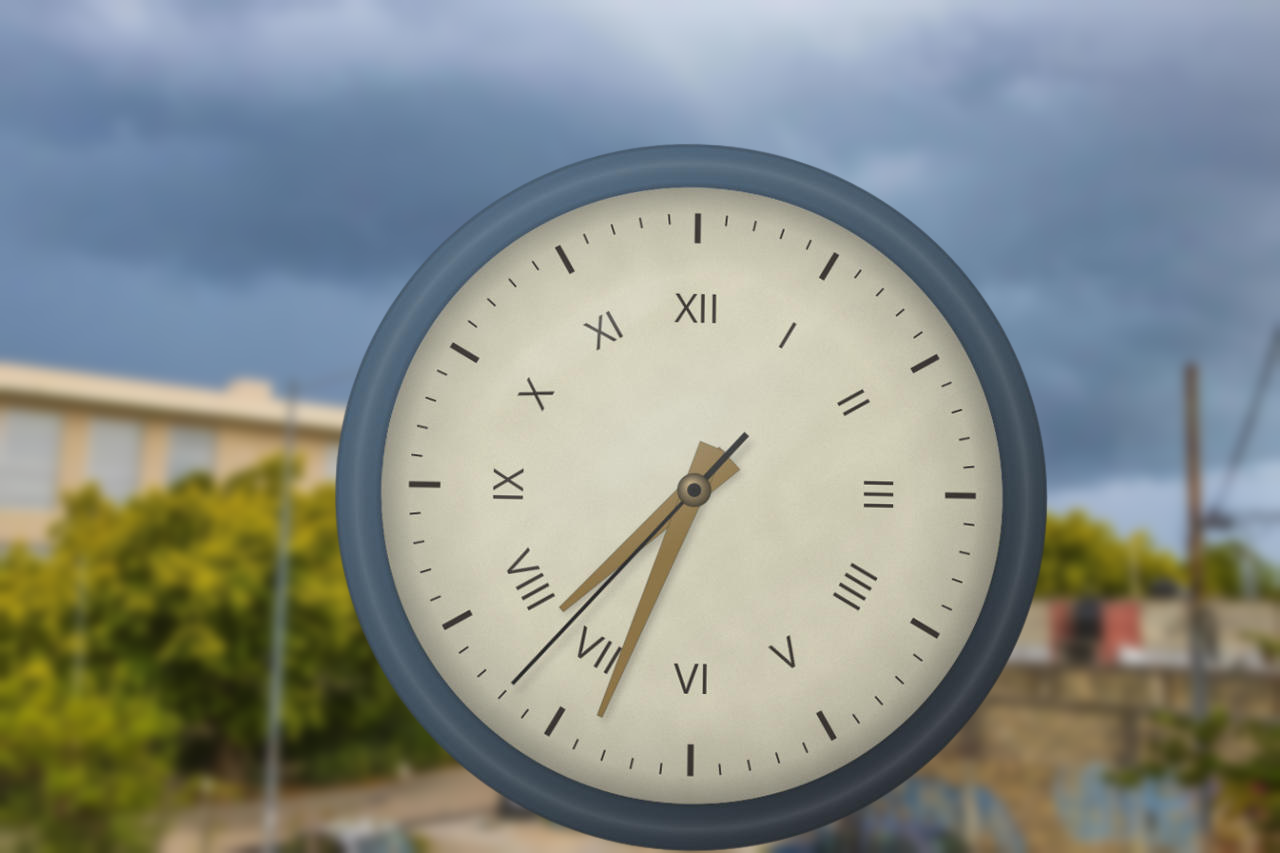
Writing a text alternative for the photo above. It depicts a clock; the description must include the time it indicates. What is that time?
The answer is 7:33:37
